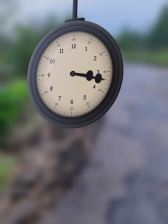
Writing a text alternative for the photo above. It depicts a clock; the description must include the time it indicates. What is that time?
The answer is 3:17
